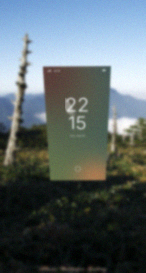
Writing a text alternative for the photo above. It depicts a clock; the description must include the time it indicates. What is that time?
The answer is 22:15
